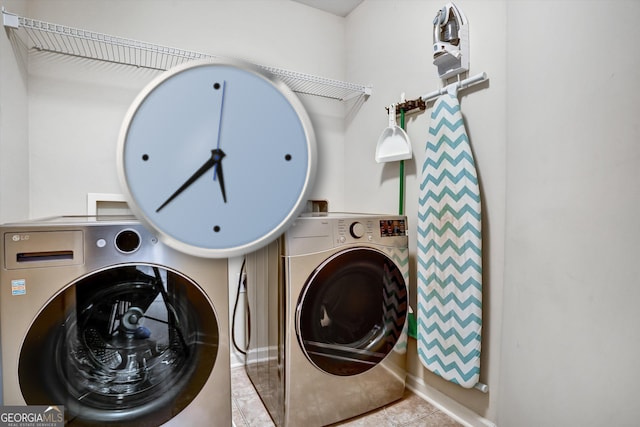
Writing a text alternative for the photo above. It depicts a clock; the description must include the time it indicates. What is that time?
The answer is 5:38:01
